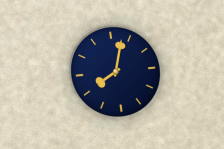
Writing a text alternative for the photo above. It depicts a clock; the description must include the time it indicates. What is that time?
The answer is 8:03
